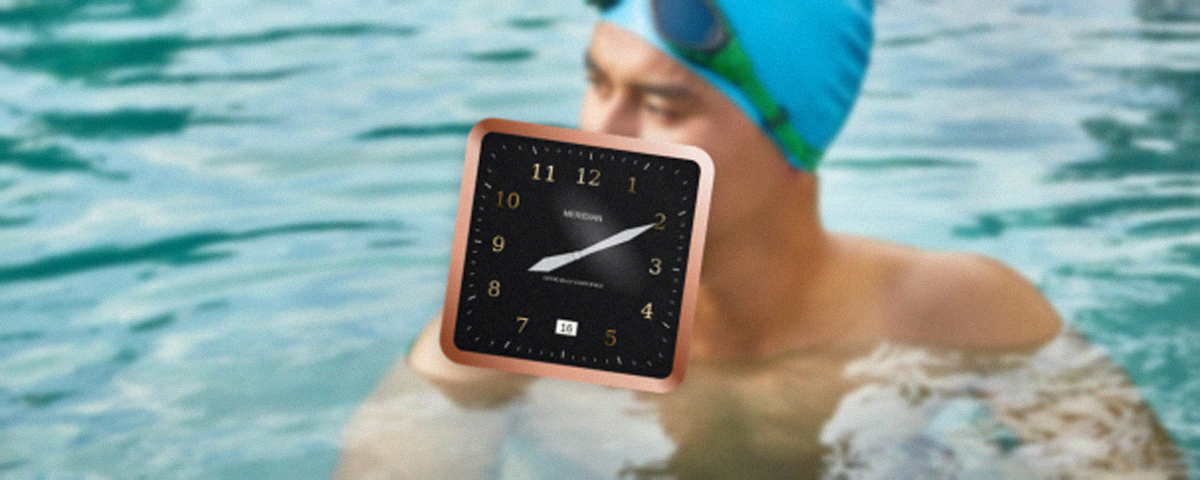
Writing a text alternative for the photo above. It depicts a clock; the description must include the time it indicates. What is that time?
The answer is 8:10
